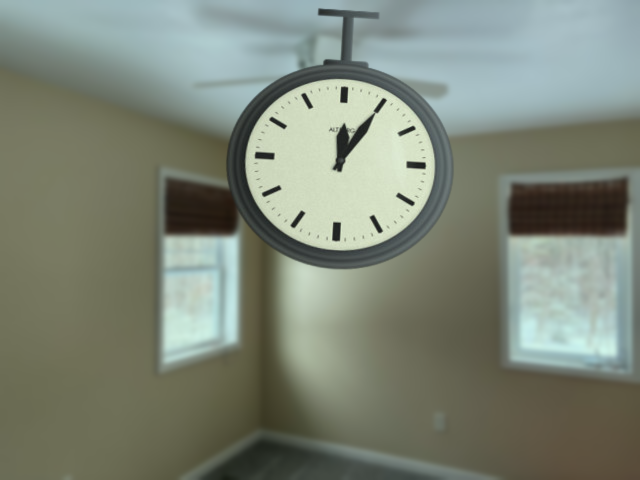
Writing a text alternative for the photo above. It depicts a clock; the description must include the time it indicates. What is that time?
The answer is 12:05
